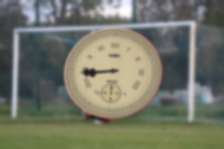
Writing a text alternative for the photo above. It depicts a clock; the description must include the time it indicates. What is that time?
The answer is 8:44
